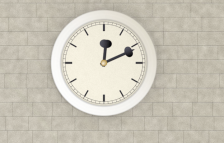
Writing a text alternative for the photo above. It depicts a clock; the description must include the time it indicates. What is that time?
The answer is 12:11
